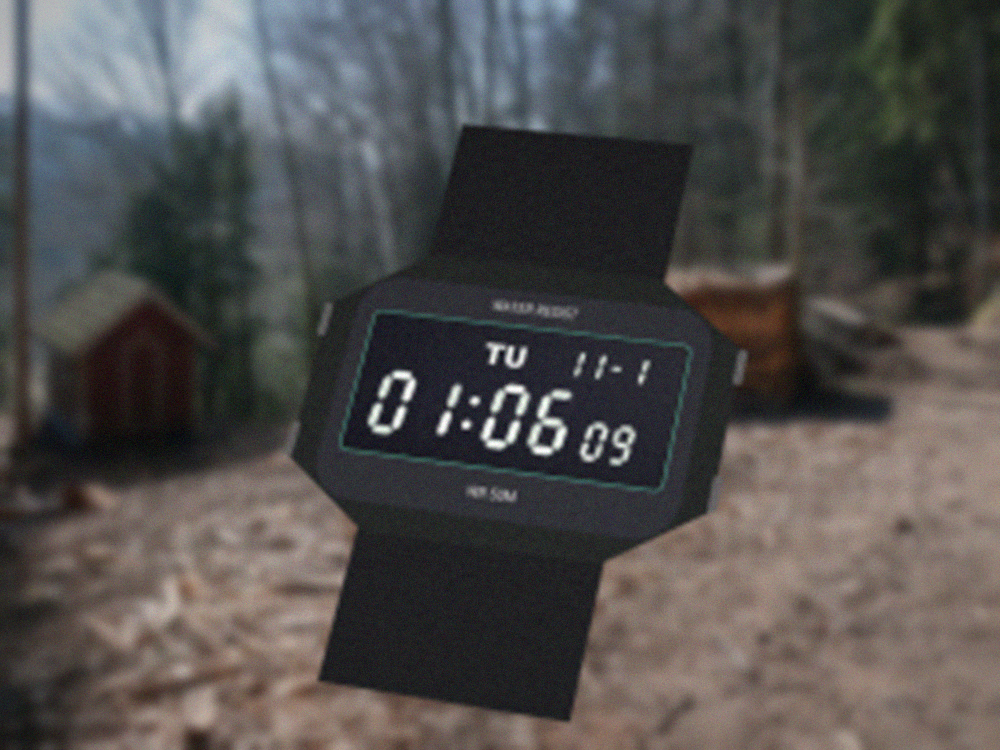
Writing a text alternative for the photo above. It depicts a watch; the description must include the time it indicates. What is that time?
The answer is 1:06:09
